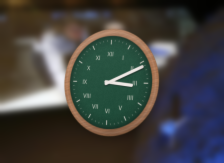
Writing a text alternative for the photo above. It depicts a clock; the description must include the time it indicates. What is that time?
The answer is 3:11
